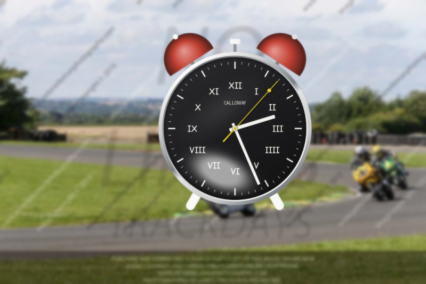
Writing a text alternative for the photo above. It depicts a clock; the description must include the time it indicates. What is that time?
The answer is 2:26:07
